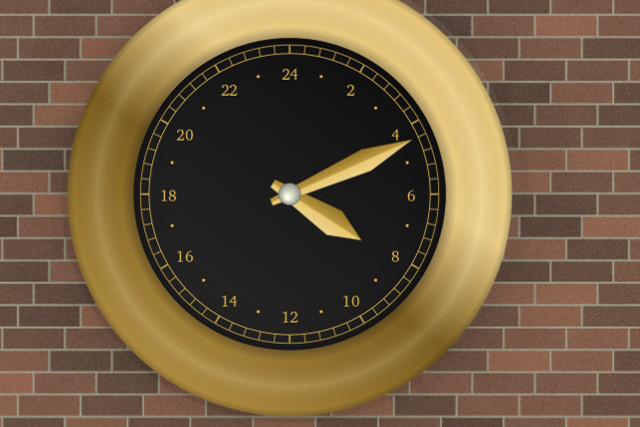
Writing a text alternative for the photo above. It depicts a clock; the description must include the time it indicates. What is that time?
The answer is 8:11
